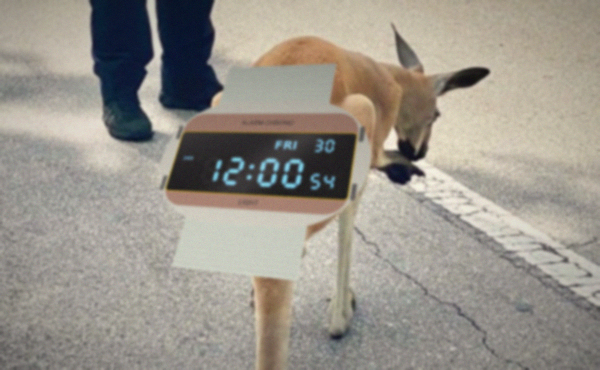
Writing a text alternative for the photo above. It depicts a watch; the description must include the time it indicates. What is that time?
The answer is 12:00:54
